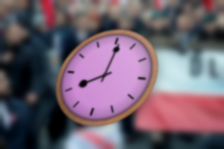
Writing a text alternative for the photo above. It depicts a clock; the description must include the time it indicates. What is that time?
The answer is 8:01
